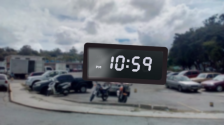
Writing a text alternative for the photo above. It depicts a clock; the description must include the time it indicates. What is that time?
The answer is 10:59
